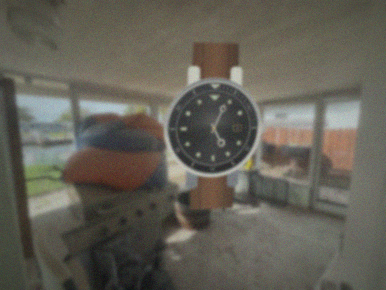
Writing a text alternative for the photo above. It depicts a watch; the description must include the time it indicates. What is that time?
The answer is 5:04
